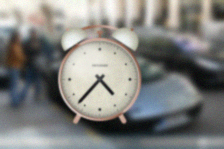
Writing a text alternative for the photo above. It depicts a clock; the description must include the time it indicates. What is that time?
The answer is 4:37
